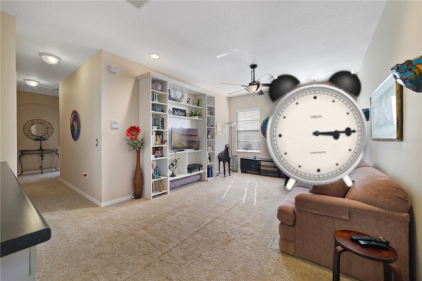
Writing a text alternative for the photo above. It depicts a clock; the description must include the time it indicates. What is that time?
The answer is 3:15
